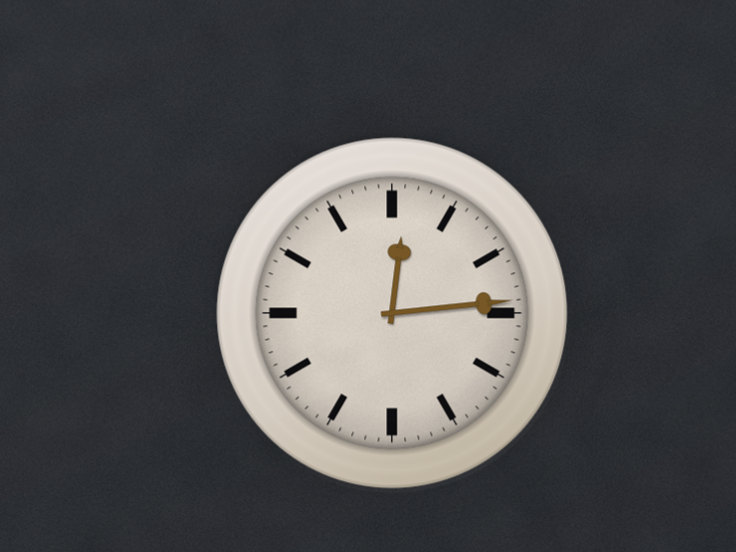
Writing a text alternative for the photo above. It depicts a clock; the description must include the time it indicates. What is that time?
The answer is 12:14
